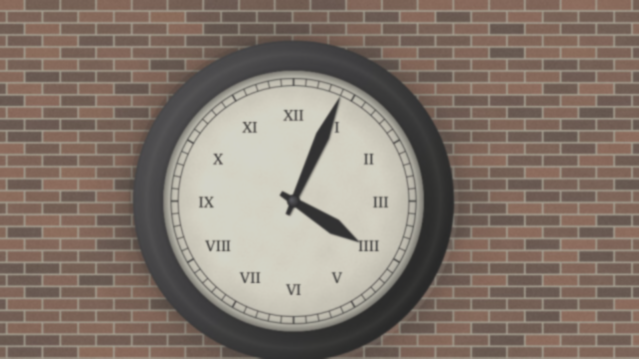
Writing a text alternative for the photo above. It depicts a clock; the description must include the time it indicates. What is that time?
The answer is 4:04
